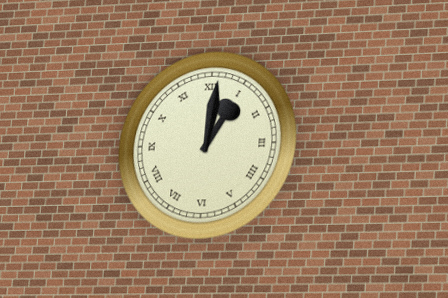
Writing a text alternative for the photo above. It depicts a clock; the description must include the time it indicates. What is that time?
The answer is 1:01
